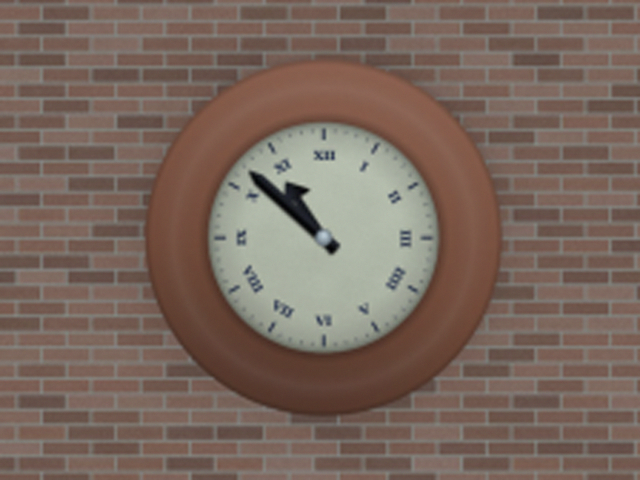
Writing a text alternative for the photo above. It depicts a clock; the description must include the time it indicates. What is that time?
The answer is 10:52
